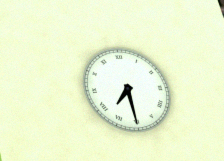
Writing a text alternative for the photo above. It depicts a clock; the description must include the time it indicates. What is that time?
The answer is 7:30
